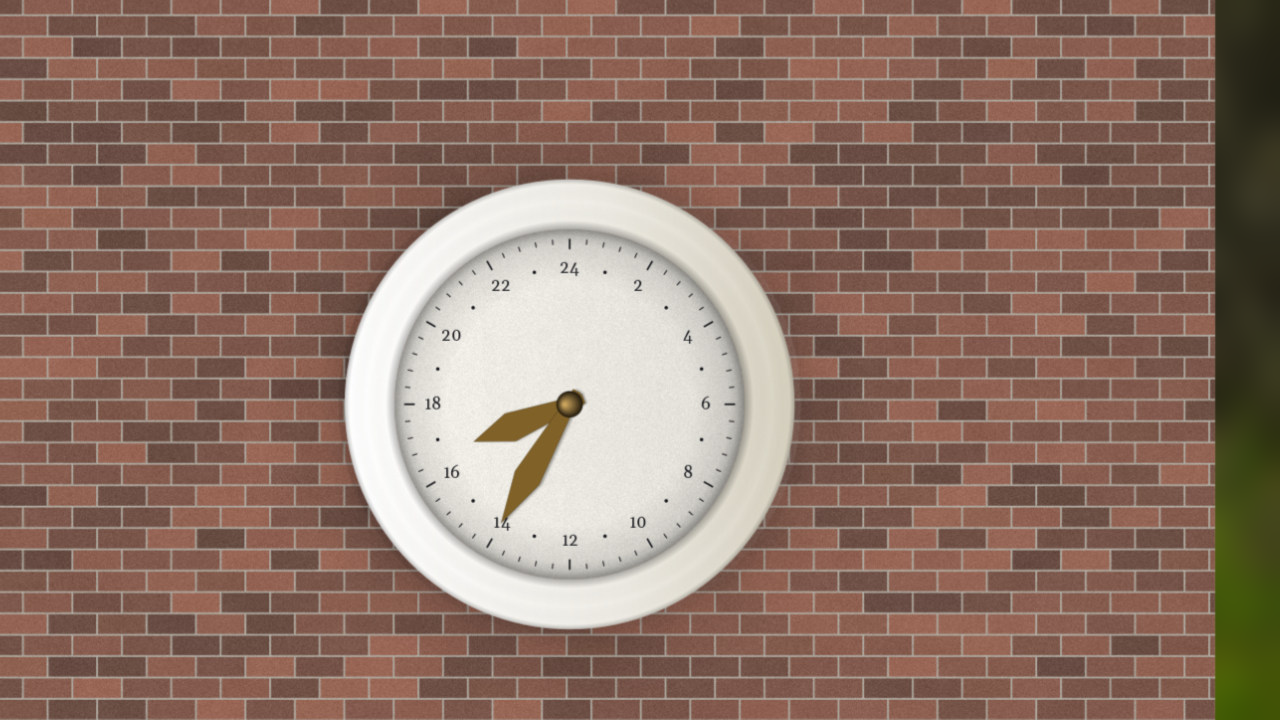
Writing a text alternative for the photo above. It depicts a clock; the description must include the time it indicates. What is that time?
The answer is 16:35
